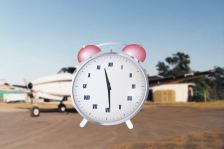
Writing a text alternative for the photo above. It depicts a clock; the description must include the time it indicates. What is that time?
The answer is 11:29
